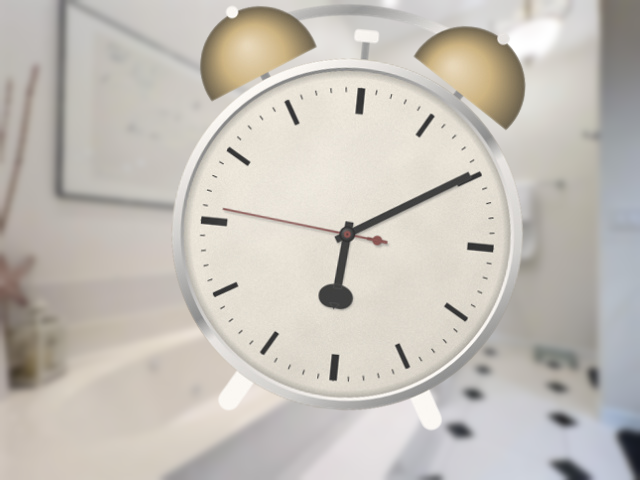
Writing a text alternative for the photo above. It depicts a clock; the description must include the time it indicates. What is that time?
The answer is 6:09:46
